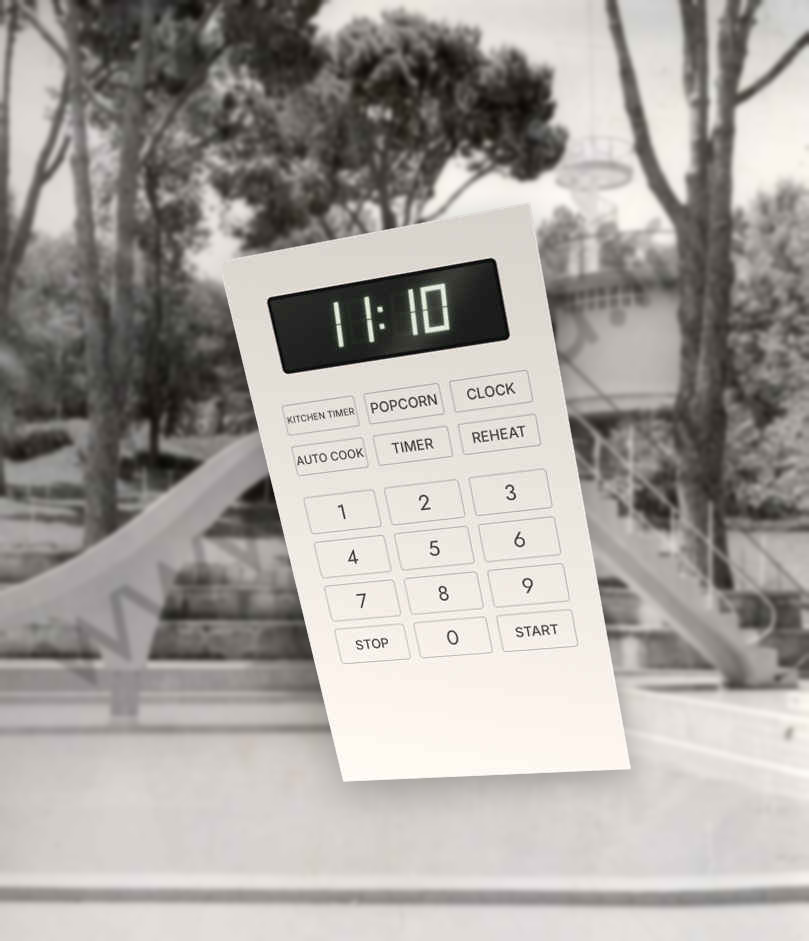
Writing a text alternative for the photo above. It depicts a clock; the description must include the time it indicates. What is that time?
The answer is 11:10
